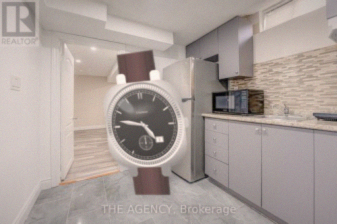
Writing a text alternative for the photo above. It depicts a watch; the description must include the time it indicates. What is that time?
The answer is 4:47
